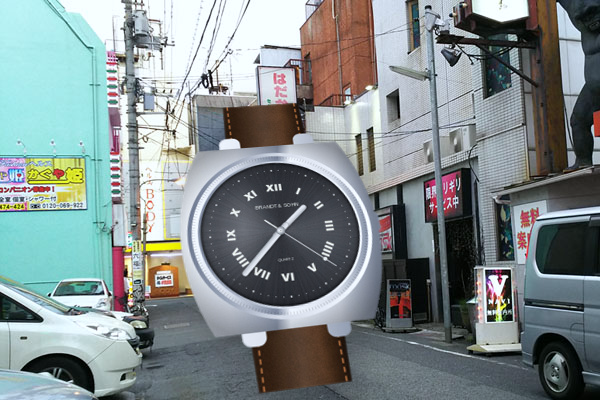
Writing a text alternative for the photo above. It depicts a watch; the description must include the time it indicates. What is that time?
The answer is 1:37:22
